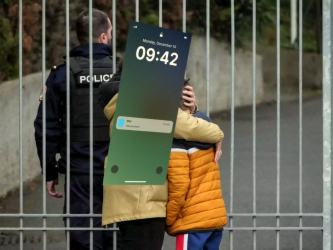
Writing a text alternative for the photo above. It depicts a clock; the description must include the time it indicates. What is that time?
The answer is 9:42
